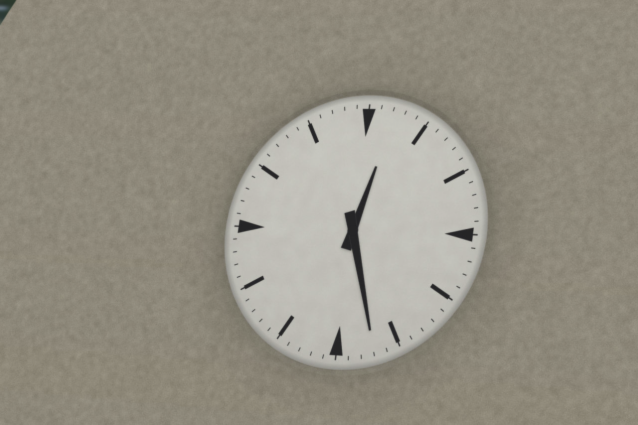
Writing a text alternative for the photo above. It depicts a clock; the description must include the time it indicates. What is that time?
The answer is 12:27
